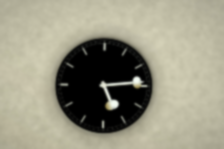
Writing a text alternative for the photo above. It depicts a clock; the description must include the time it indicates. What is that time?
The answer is 5:14
